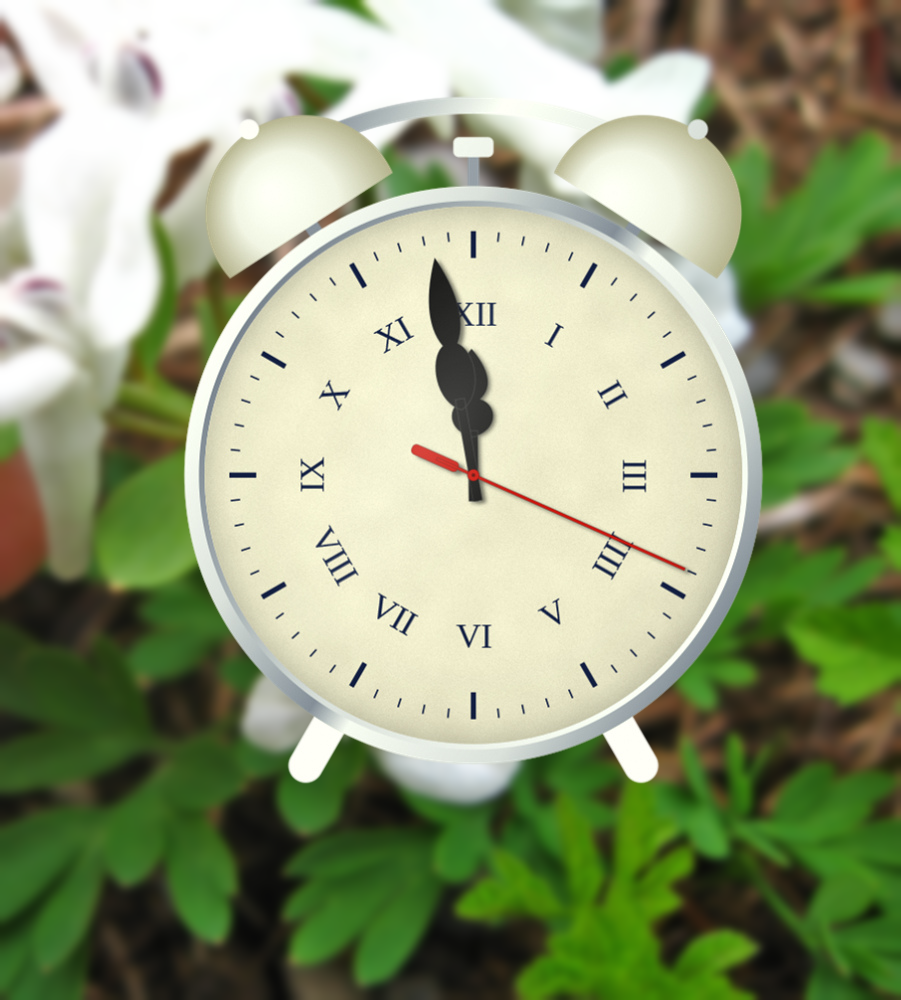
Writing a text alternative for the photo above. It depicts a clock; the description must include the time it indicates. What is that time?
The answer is 11:58:19
